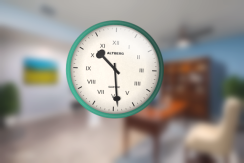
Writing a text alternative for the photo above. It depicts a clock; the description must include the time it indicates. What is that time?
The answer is 10:29
